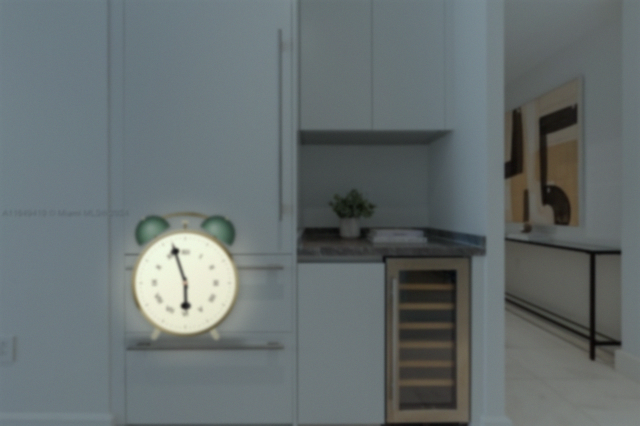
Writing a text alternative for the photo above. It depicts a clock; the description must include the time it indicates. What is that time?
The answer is 5:57
